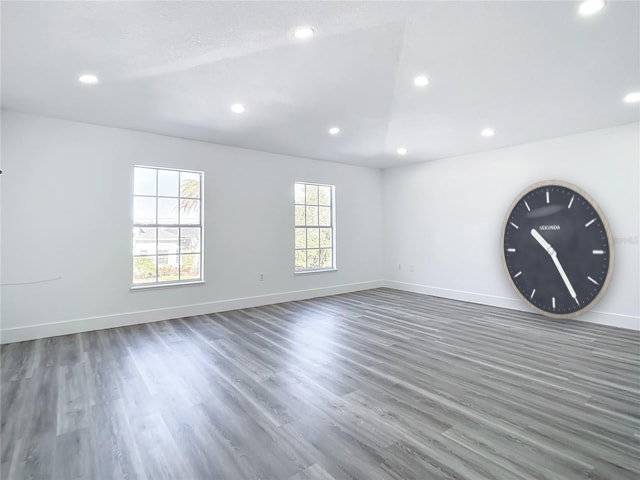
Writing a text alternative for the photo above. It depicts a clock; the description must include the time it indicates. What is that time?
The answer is 10:25
